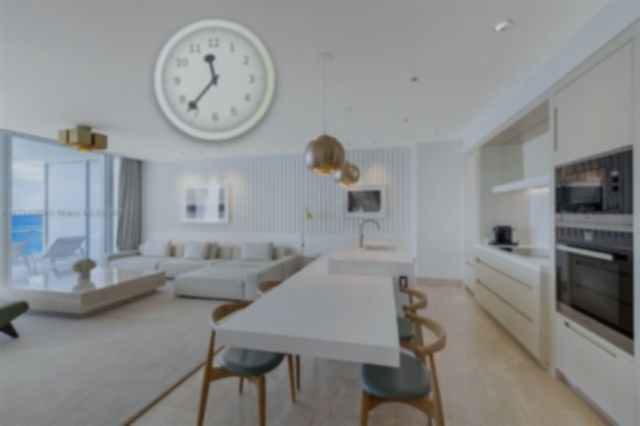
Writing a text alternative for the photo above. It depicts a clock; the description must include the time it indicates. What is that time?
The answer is 11:37
